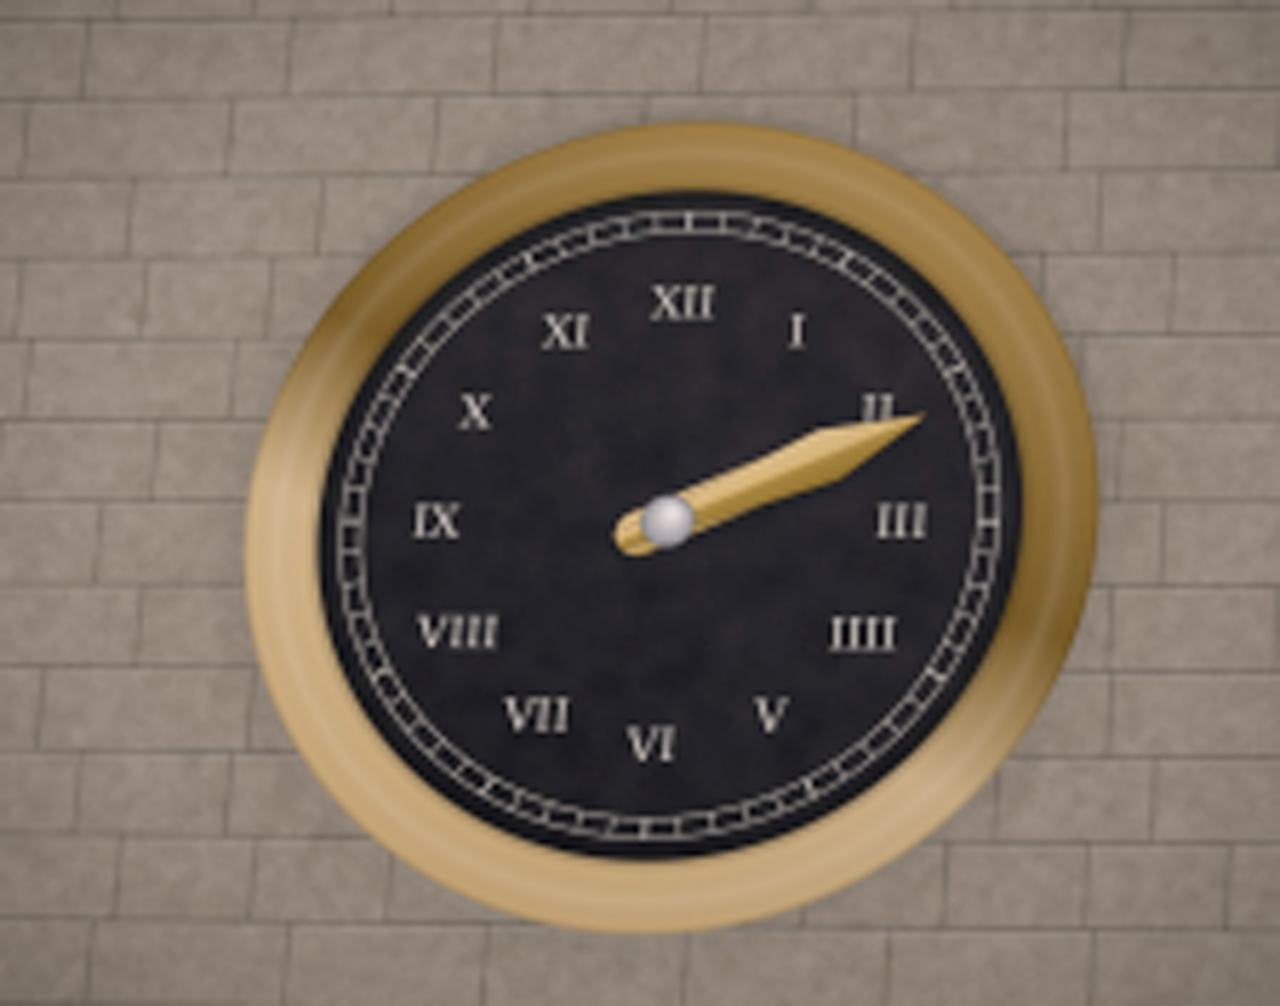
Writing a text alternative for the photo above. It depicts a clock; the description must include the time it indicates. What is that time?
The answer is 2:11
